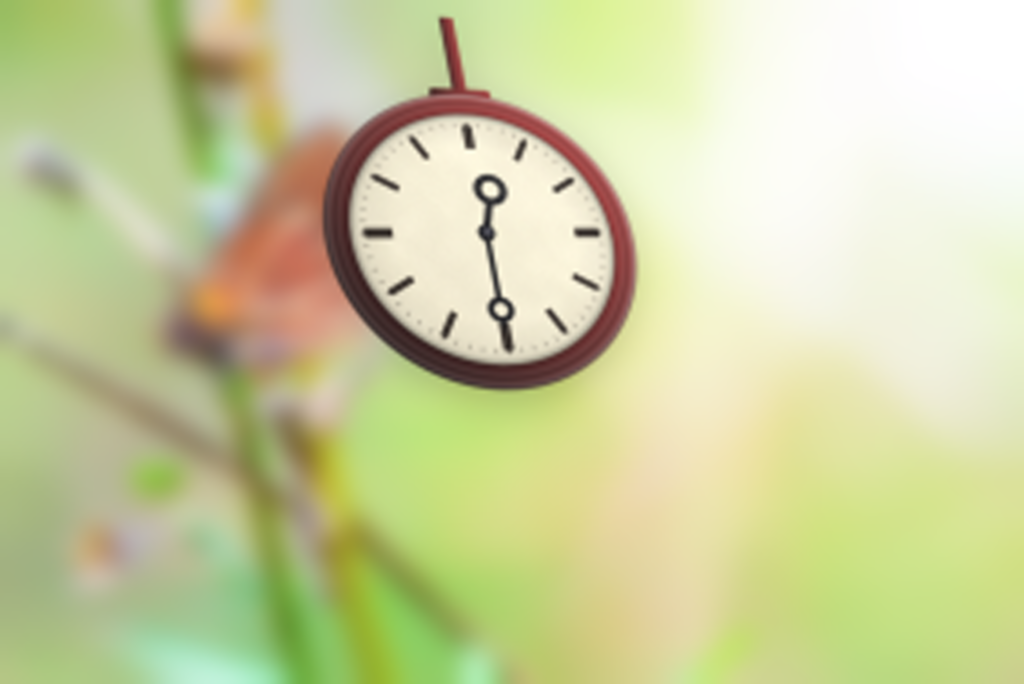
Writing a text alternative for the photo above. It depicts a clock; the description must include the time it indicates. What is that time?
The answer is 12:30
